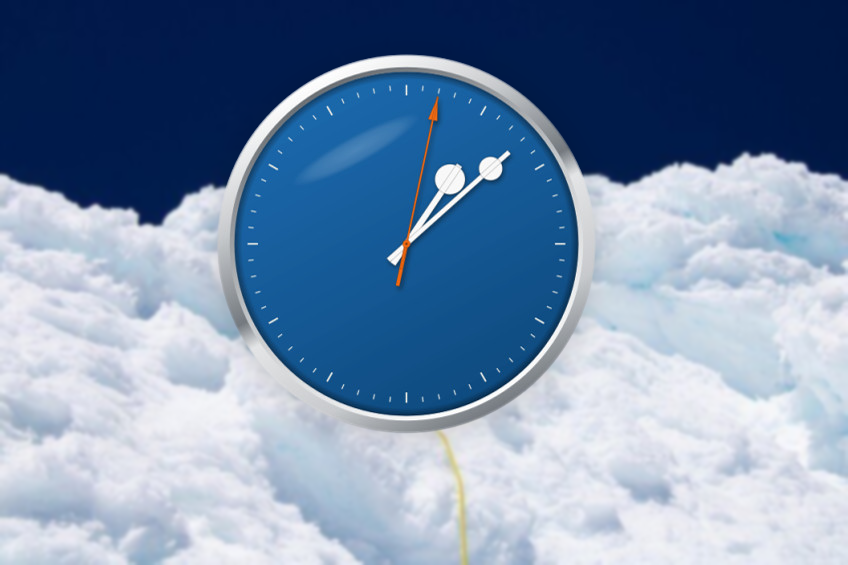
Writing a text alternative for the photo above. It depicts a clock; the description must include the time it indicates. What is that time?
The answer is 1:08:02
